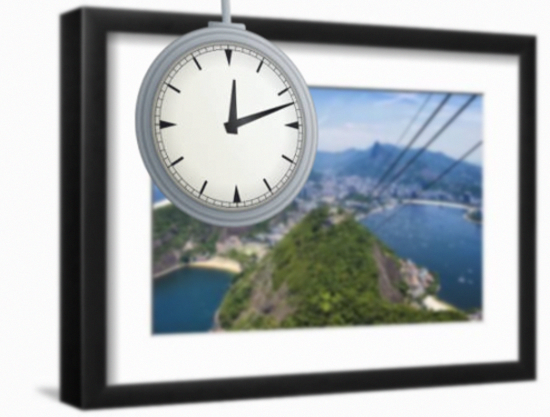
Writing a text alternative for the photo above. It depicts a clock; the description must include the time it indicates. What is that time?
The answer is 12:12
